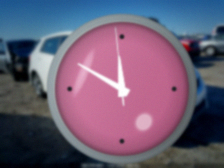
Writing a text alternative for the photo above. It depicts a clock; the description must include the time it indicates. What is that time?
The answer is 11:49:59
